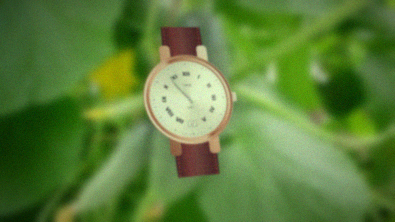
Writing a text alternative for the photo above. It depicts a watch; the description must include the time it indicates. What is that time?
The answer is 10:54
